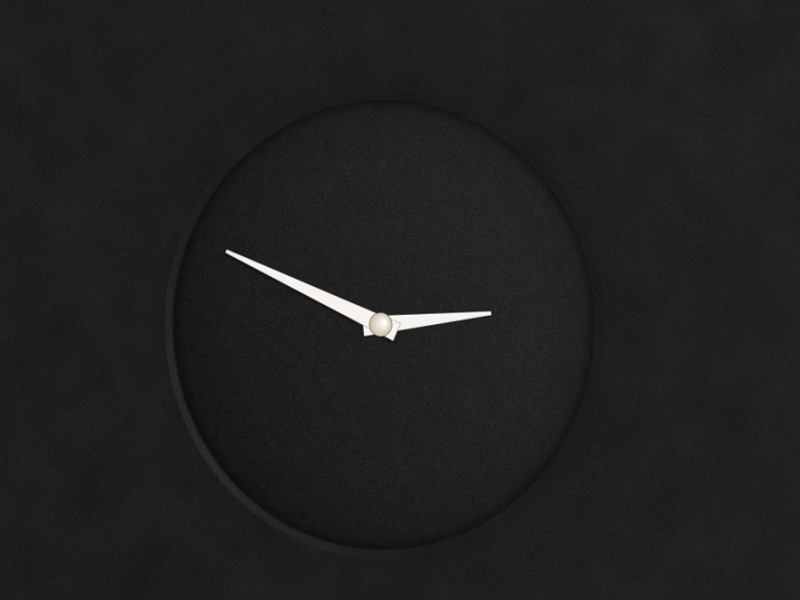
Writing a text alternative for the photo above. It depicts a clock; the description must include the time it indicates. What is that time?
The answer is 2:49
